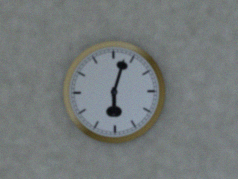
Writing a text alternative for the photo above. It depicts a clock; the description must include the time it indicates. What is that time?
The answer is 6:03
